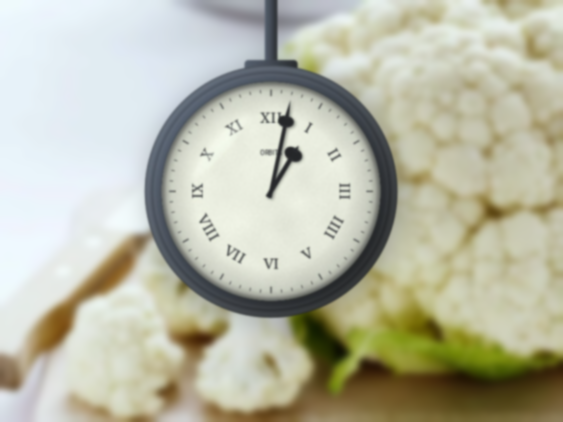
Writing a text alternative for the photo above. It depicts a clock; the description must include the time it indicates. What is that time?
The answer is 1:02
